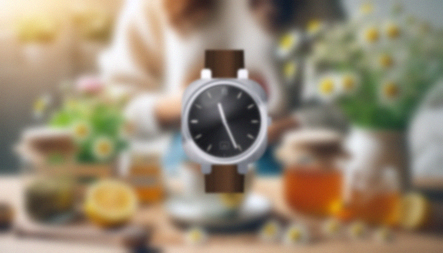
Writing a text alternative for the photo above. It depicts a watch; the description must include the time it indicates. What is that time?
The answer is 11:26
